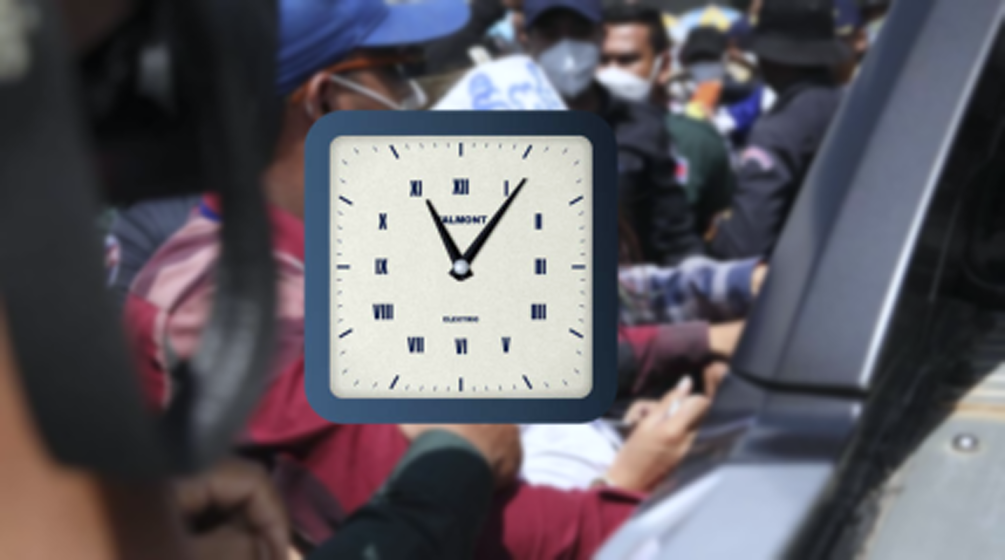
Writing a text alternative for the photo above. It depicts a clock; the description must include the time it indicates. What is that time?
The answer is 11:06
